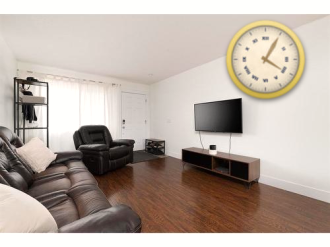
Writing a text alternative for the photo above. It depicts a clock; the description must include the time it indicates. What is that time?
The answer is 4:05
